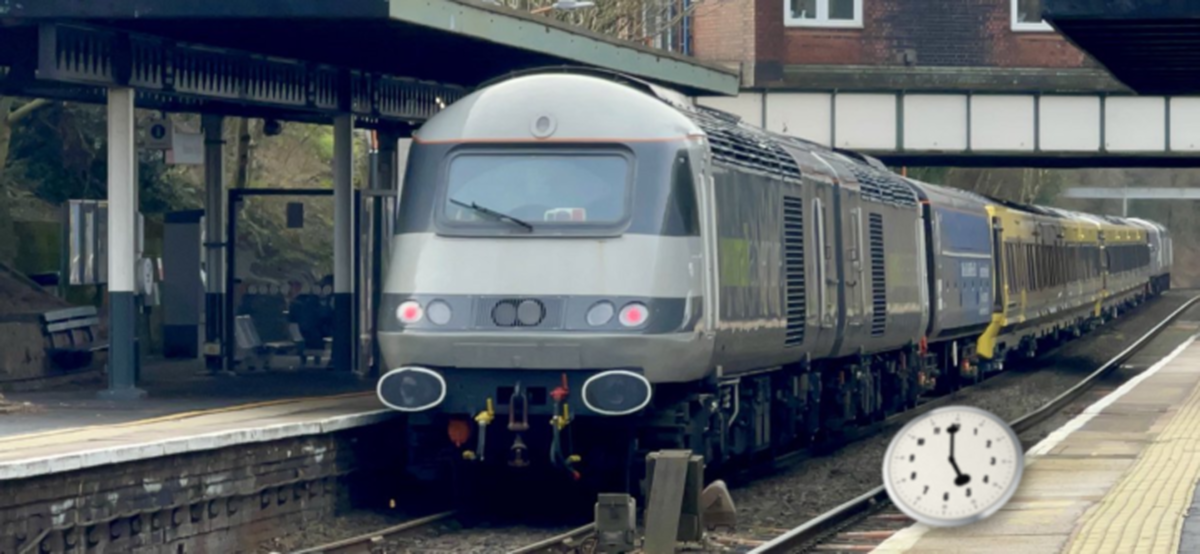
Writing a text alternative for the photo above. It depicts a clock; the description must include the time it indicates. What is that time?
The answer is 4:59
